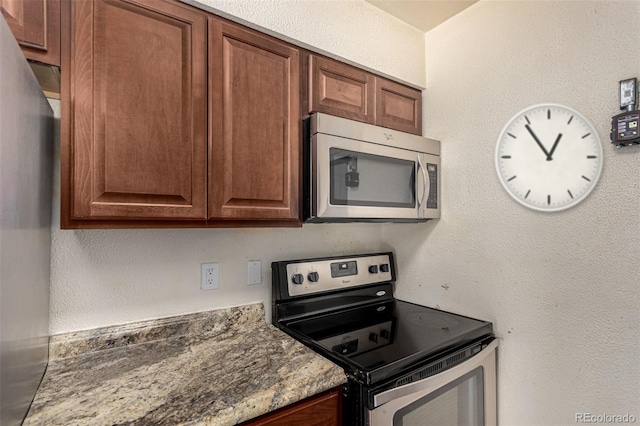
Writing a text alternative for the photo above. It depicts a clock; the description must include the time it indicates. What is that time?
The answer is 12:54
